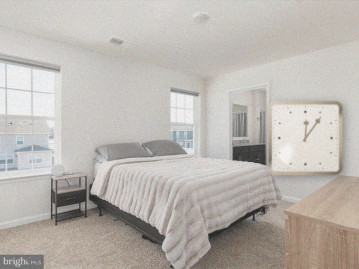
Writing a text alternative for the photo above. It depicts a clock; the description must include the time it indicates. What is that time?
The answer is 12:06
